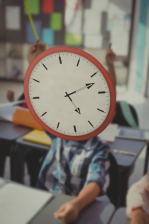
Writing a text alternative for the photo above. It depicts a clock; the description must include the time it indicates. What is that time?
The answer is 5:12
